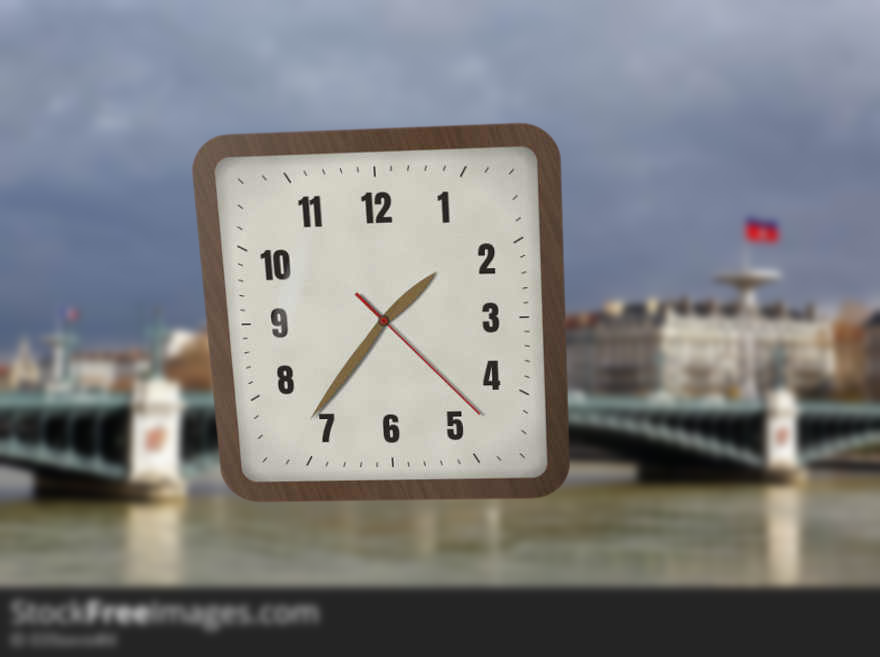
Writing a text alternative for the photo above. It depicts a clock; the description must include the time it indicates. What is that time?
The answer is 1:36:23
